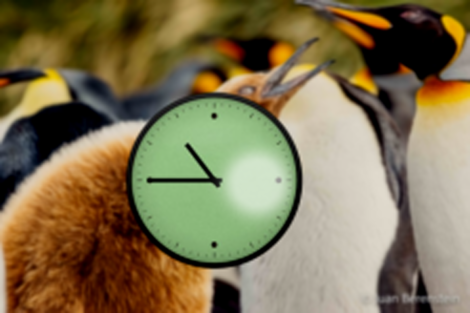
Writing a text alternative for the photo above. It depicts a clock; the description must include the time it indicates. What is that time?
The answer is 10:45
